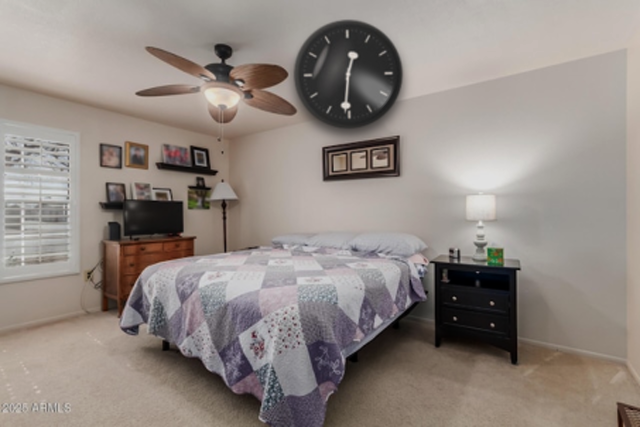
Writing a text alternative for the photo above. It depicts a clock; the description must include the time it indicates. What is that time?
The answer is 12:31
